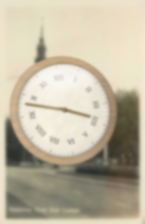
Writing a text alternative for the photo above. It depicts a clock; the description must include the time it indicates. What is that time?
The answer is 3:48
